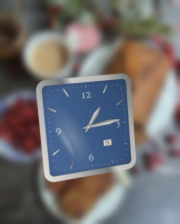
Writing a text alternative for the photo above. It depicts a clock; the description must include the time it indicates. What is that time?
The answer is 1:14
